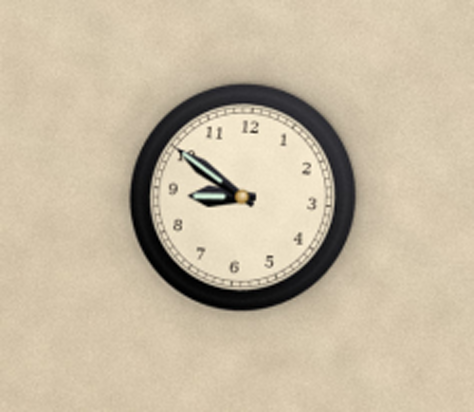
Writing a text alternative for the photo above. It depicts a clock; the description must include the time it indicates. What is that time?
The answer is 8:50
